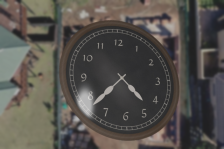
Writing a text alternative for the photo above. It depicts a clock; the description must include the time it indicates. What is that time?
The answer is 4:38
